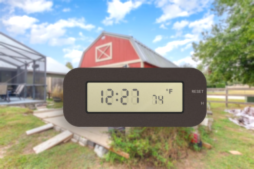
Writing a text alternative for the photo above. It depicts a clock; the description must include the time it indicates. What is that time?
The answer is 12:27
